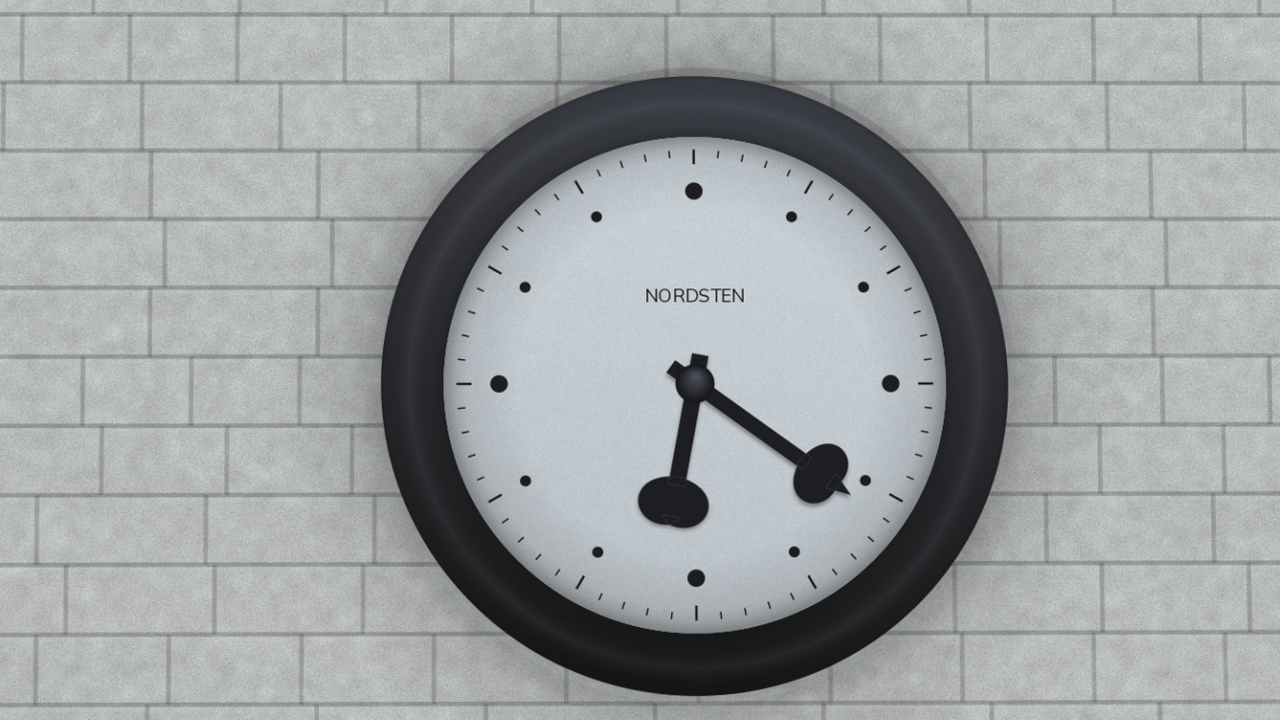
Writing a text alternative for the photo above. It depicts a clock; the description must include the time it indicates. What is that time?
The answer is 6:21
